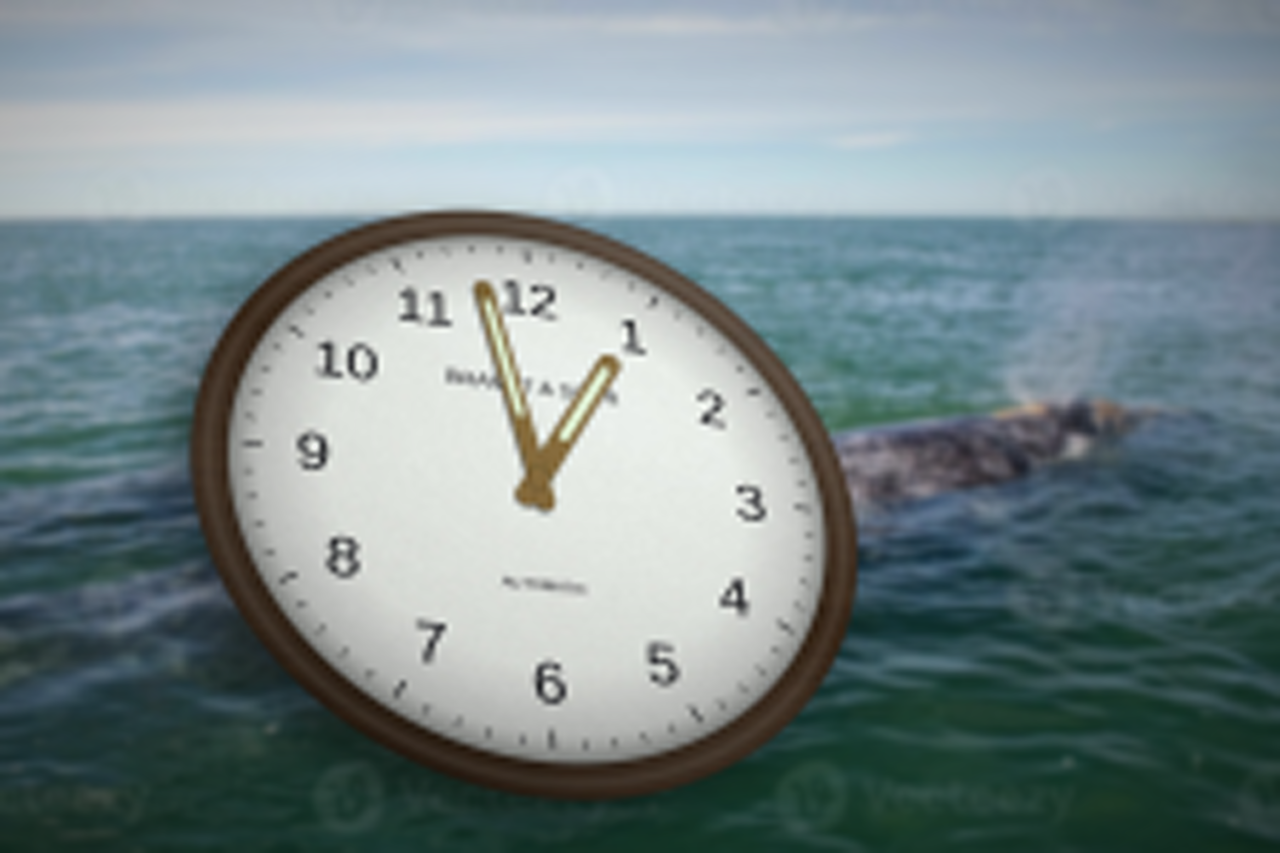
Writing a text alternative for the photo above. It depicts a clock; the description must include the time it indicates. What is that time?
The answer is 12:58
